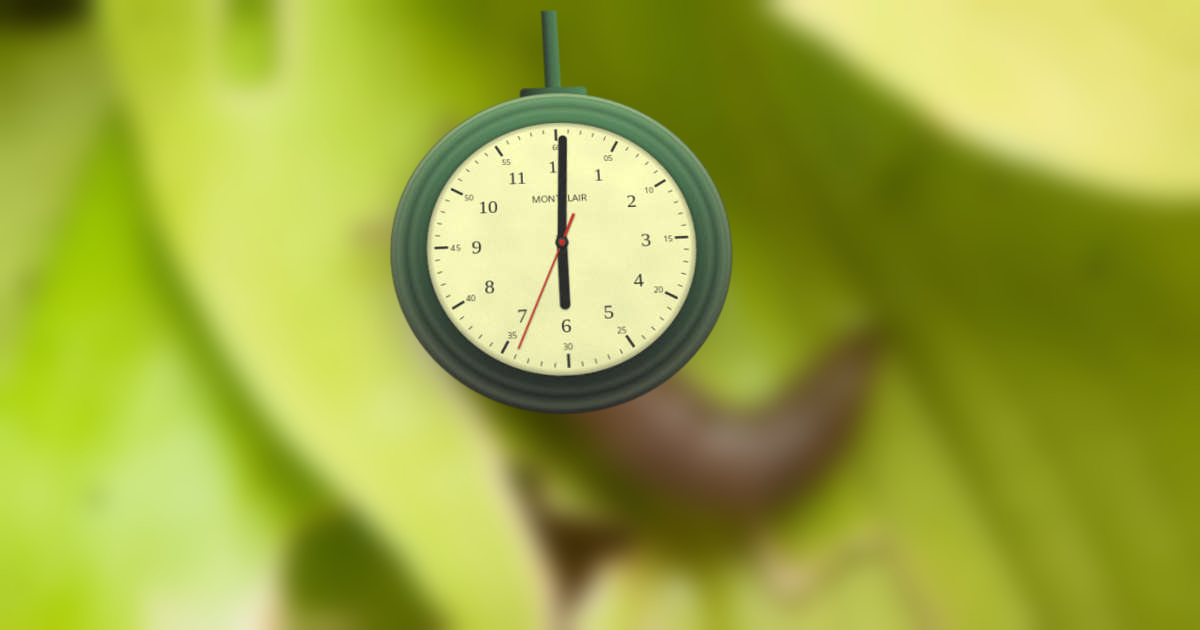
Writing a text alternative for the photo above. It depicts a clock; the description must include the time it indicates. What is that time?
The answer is 6:00:34
